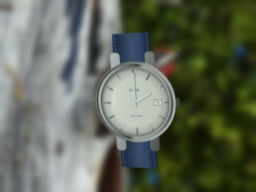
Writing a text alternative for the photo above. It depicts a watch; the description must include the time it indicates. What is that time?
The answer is 2:00
